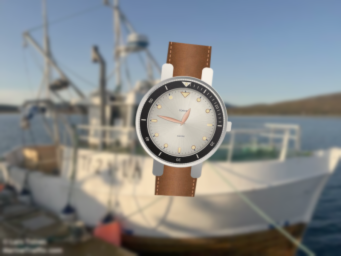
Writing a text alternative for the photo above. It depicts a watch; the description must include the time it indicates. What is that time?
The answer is 12:47
